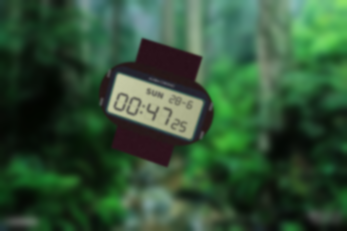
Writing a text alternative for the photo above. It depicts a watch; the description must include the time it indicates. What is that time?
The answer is 0:47
